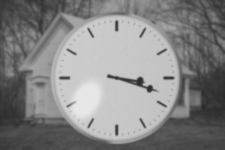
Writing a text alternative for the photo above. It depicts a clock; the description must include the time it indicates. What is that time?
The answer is 3:18
